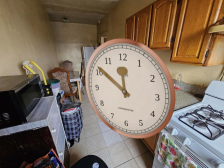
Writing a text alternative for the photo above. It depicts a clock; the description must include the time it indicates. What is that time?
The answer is 11:51
